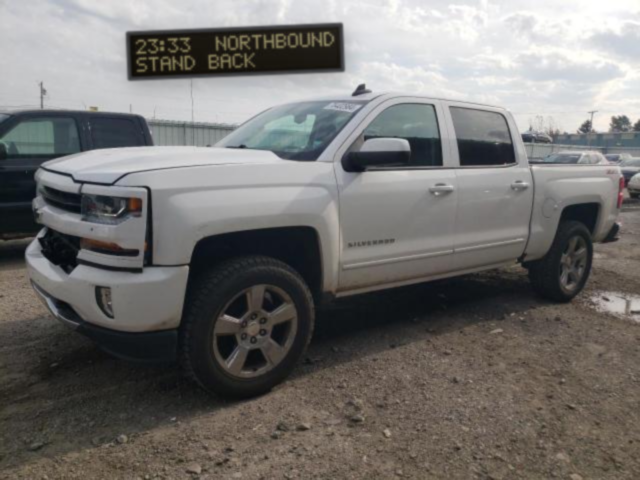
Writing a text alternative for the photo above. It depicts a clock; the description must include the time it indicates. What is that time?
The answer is 23:33
